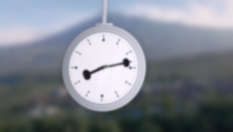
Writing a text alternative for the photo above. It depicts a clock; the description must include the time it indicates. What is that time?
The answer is 8:13
